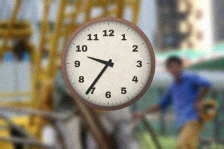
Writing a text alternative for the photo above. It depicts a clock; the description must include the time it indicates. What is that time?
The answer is 9:36
